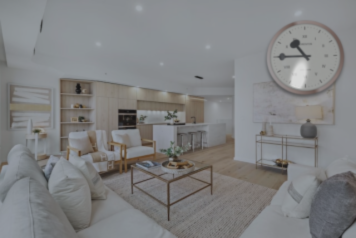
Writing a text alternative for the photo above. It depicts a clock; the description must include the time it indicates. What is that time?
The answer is 10:45
